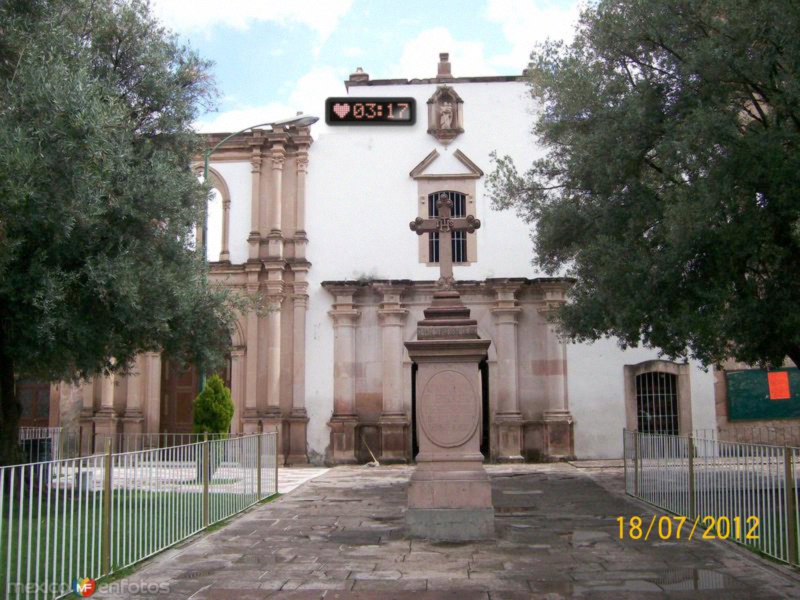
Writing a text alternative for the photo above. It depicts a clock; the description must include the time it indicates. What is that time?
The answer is 3:17
